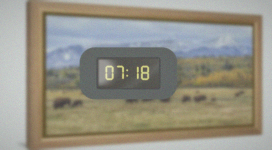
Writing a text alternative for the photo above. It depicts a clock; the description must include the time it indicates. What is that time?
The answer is 7:18
